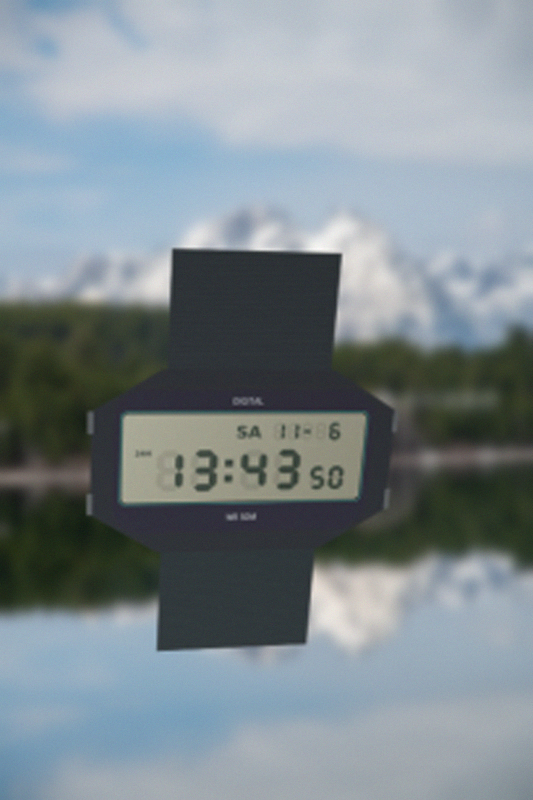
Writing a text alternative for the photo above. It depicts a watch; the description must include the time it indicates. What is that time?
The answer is 13:43:50
